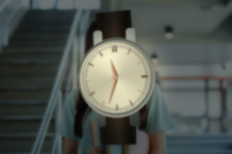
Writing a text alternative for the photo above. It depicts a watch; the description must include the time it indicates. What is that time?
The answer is 11:33
